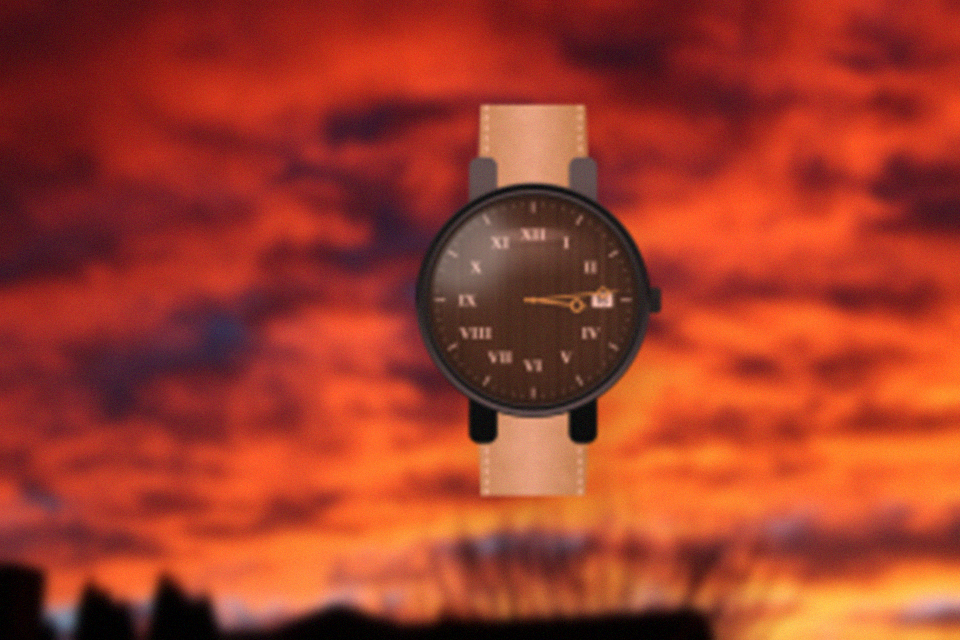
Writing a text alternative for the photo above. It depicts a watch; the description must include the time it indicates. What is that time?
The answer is 3:14
